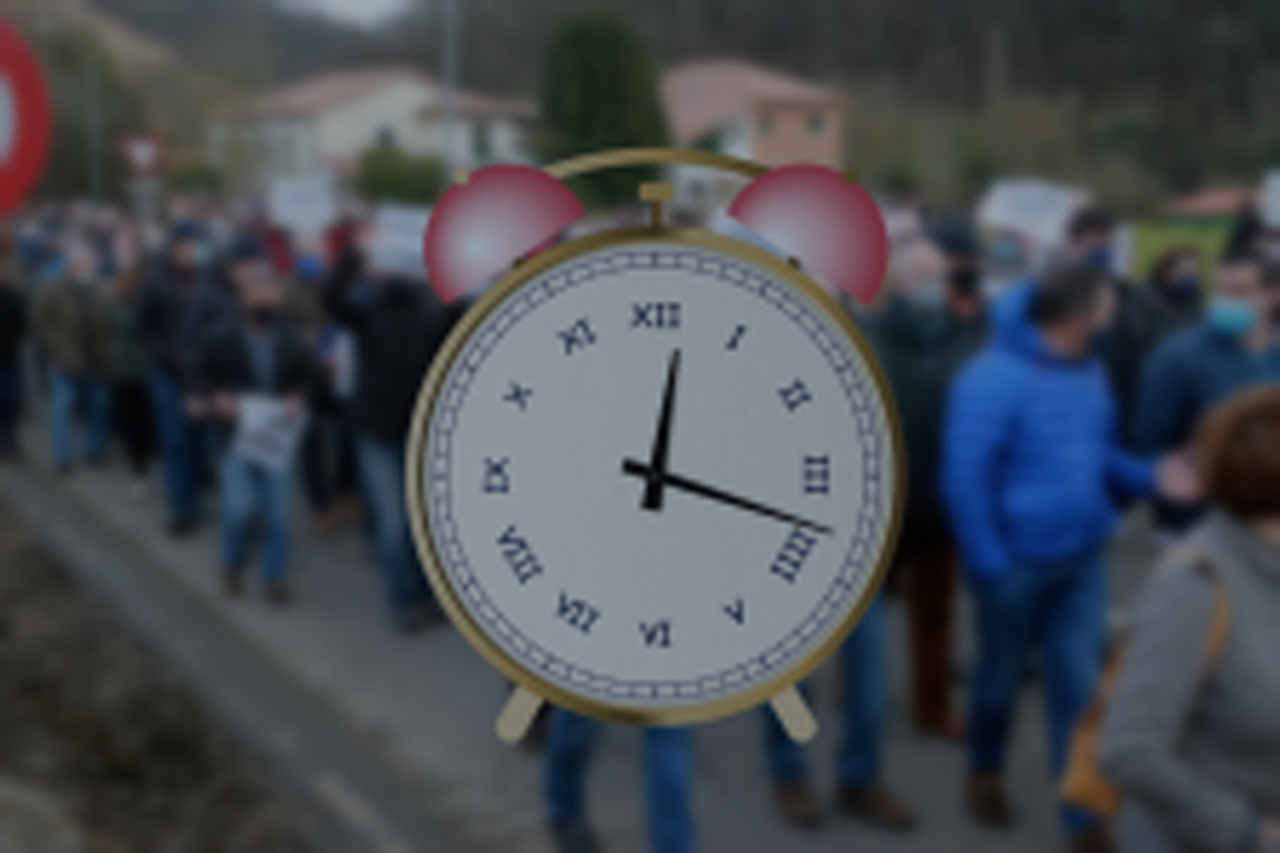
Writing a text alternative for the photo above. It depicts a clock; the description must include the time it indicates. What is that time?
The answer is 12:18
